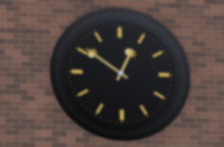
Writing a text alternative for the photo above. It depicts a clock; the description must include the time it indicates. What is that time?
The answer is 12:51
